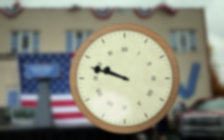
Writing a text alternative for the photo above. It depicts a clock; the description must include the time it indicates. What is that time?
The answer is 9:48
